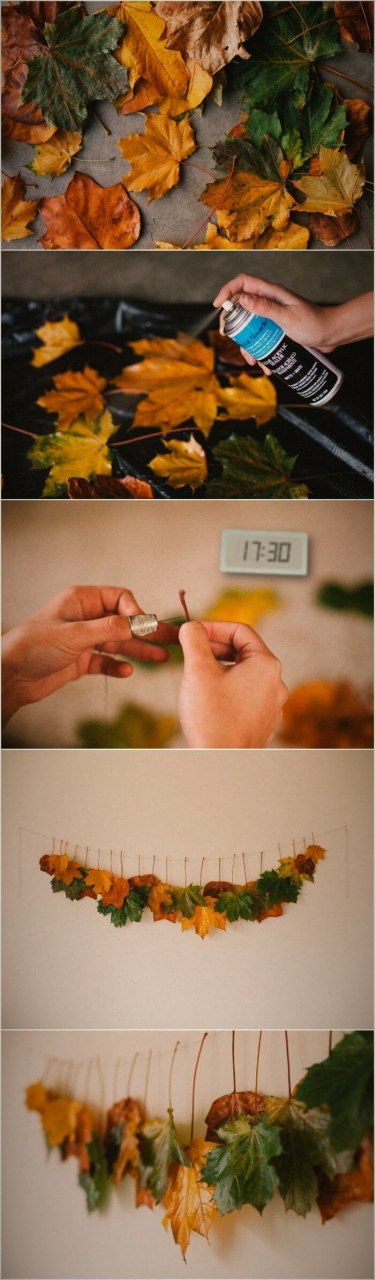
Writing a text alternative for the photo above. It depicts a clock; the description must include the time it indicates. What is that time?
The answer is 17:30
